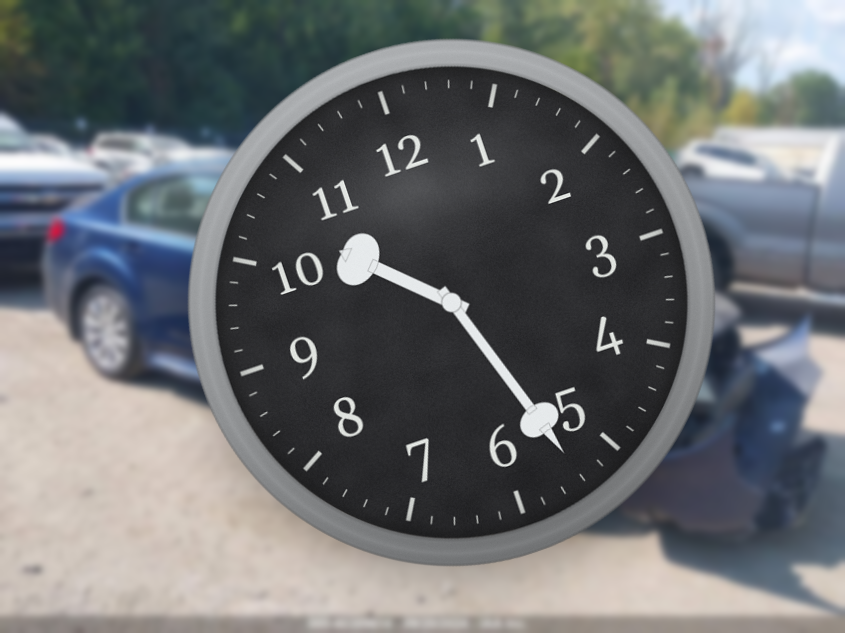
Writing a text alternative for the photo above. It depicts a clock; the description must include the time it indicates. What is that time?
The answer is 10:27
